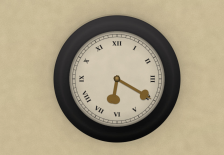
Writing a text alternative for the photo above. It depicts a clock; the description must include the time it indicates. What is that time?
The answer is 6:20
